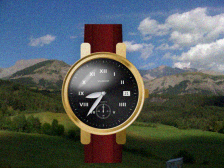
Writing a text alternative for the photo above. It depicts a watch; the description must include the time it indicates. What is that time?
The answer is 8:36
